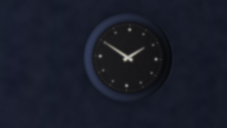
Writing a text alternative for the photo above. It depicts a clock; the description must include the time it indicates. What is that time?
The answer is 1:50
